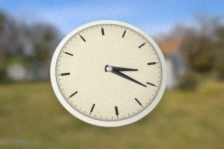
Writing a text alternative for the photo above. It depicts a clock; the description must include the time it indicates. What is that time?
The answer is 3:21
